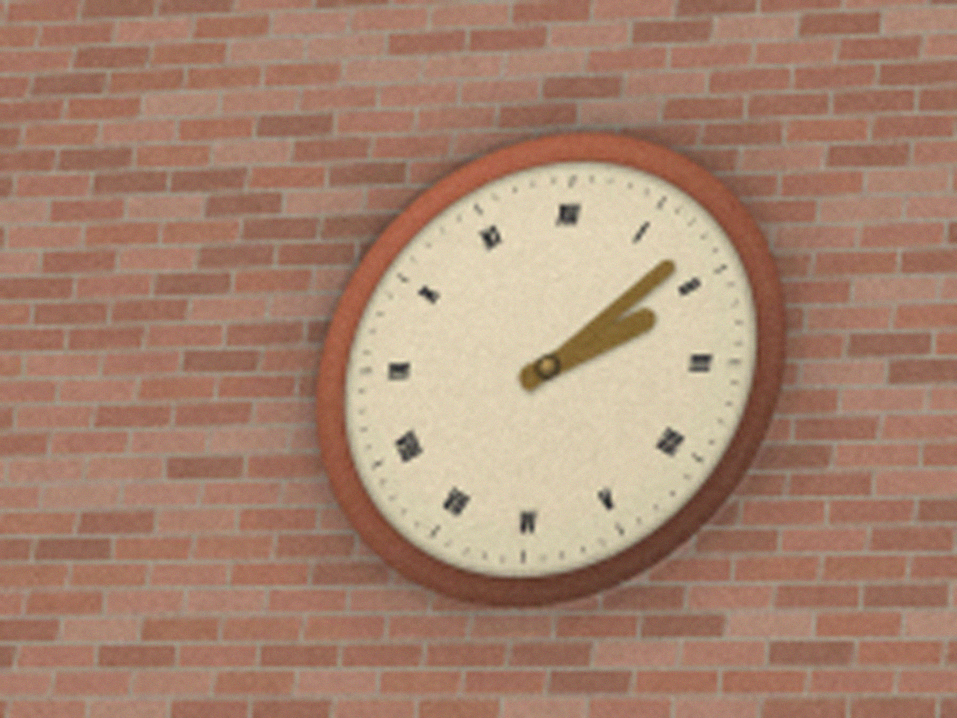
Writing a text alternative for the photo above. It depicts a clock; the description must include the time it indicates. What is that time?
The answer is 2:08
